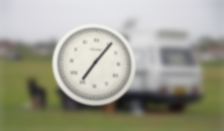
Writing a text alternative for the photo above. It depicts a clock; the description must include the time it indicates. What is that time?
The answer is 7:06
